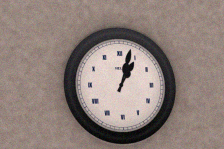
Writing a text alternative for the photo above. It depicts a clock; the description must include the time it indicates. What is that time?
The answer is 1:03
